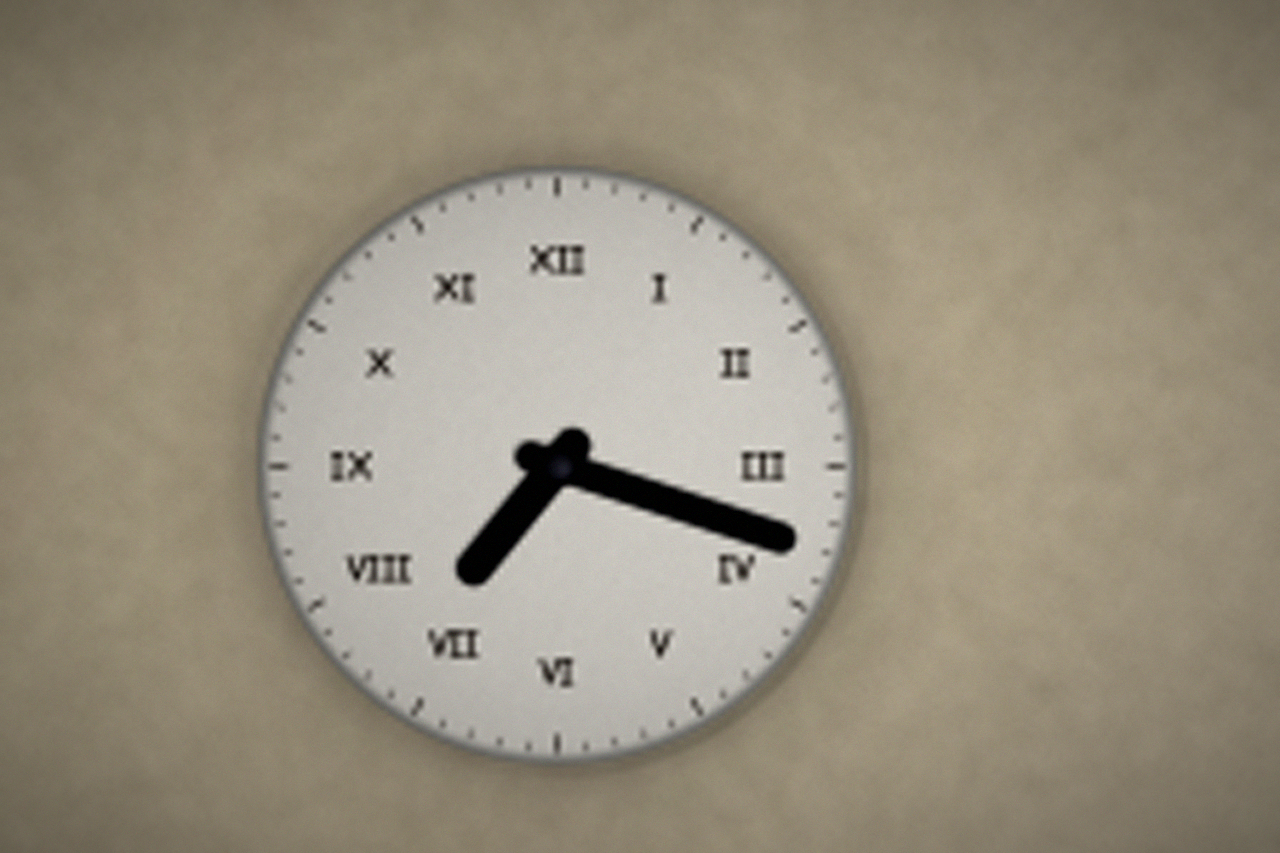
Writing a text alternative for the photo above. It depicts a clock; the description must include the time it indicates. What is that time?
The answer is 7:18
